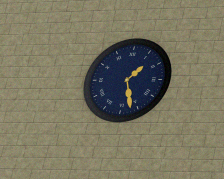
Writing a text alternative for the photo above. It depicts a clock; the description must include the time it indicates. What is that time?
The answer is 1:27
